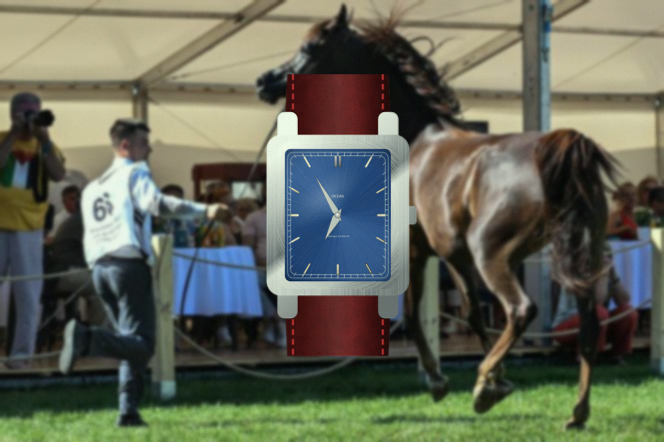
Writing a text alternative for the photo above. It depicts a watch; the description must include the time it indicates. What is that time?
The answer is 6:55
